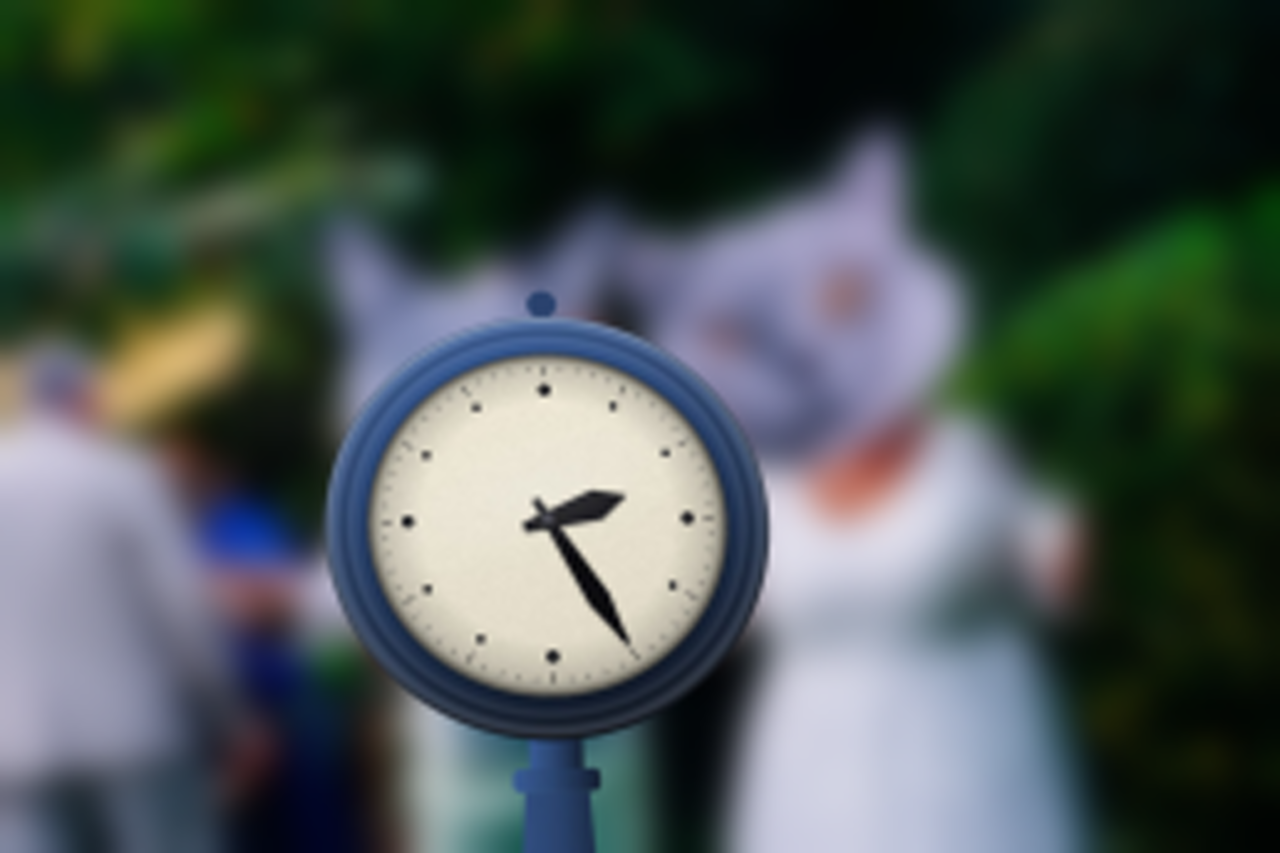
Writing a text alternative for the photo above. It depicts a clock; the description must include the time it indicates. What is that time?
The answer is 2:25
